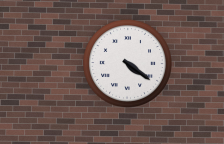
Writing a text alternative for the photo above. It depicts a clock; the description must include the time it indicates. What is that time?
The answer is 4:21
